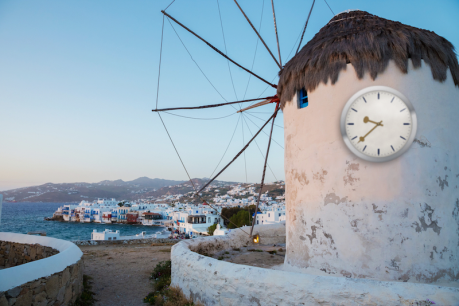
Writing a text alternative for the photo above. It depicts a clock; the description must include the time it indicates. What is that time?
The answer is 9:38
